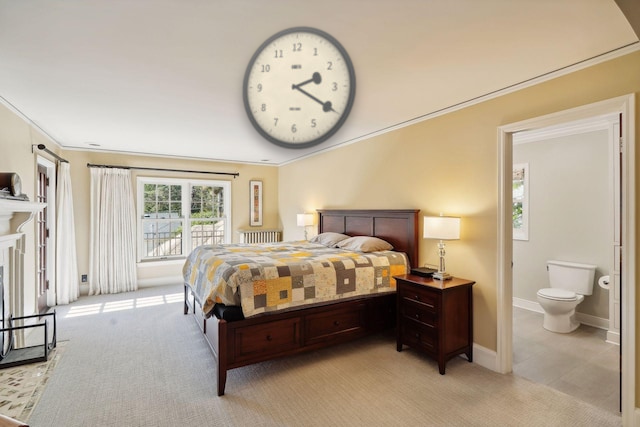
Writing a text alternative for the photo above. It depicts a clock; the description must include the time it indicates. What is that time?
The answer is 2:20
